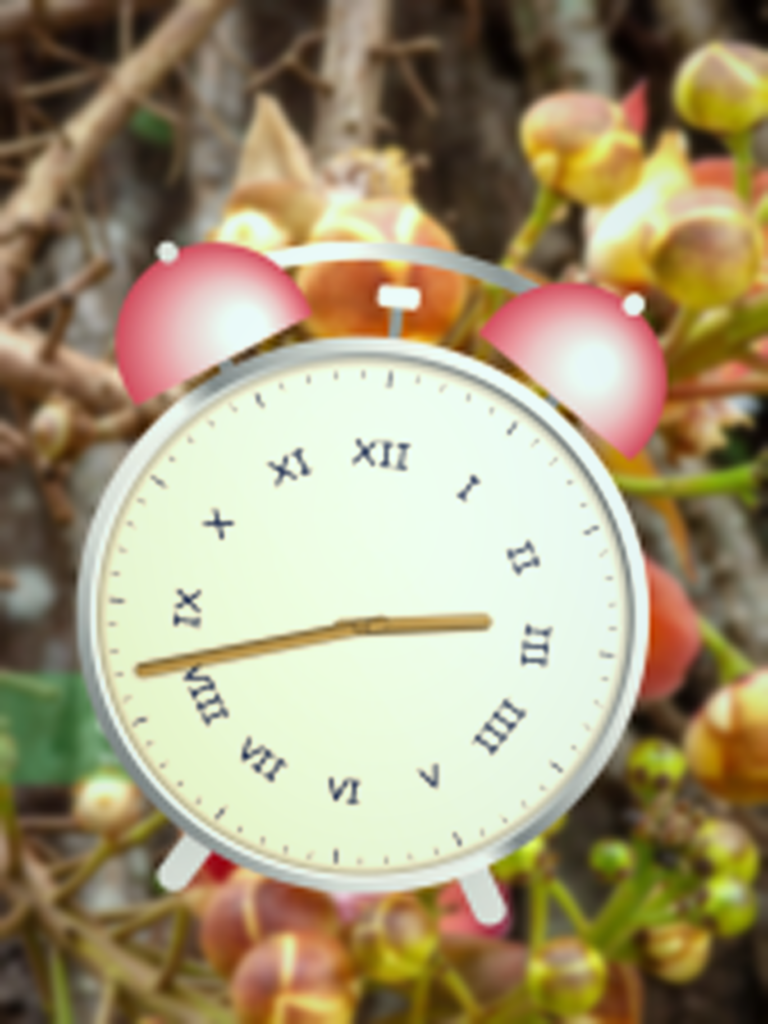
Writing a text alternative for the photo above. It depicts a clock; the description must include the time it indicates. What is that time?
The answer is 2:42
